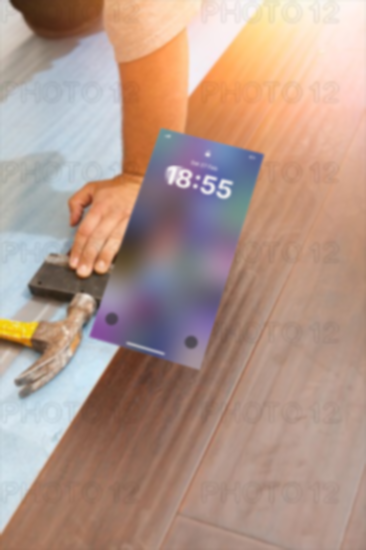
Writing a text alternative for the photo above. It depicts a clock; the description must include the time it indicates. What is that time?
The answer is 18:55
